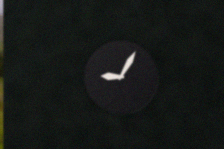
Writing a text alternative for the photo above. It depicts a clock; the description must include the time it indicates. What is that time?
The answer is 9:05
